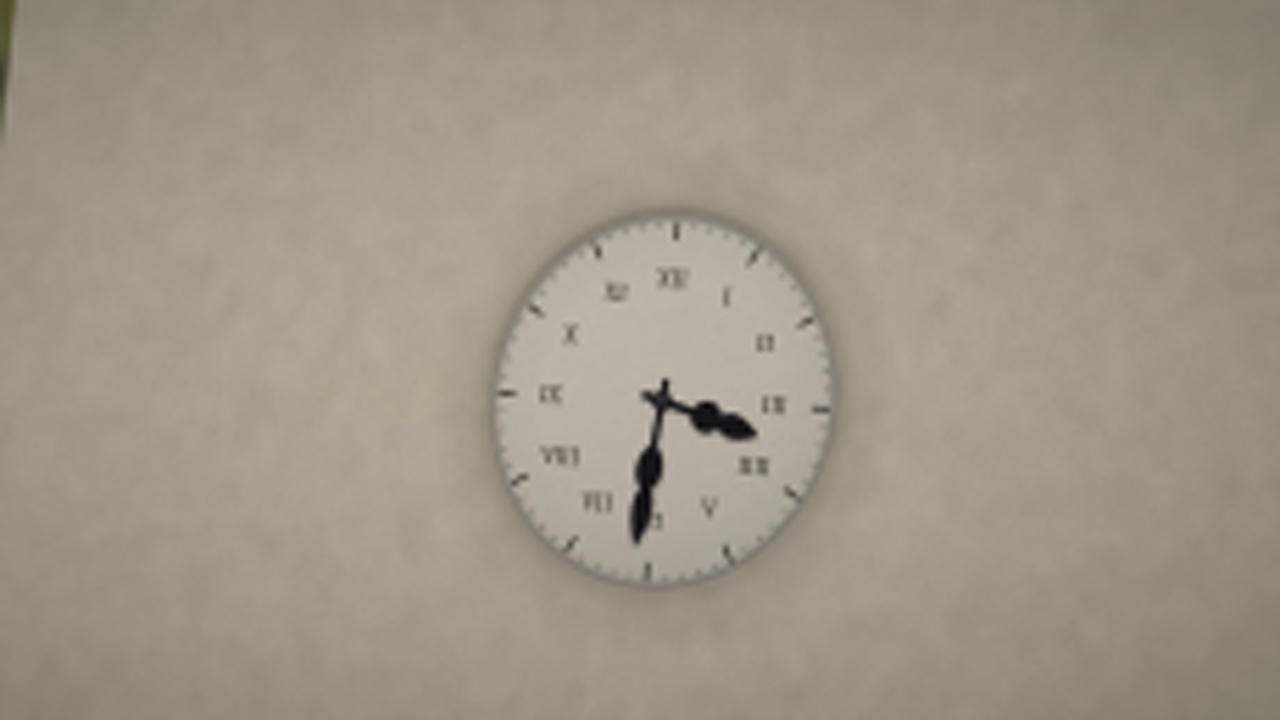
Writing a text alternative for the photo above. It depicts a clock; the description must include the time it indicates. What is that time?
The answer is 3:31
